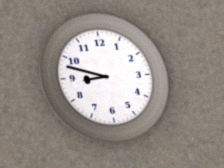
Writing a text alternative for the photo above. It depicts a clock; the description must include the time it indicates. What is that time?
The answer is 8:48
